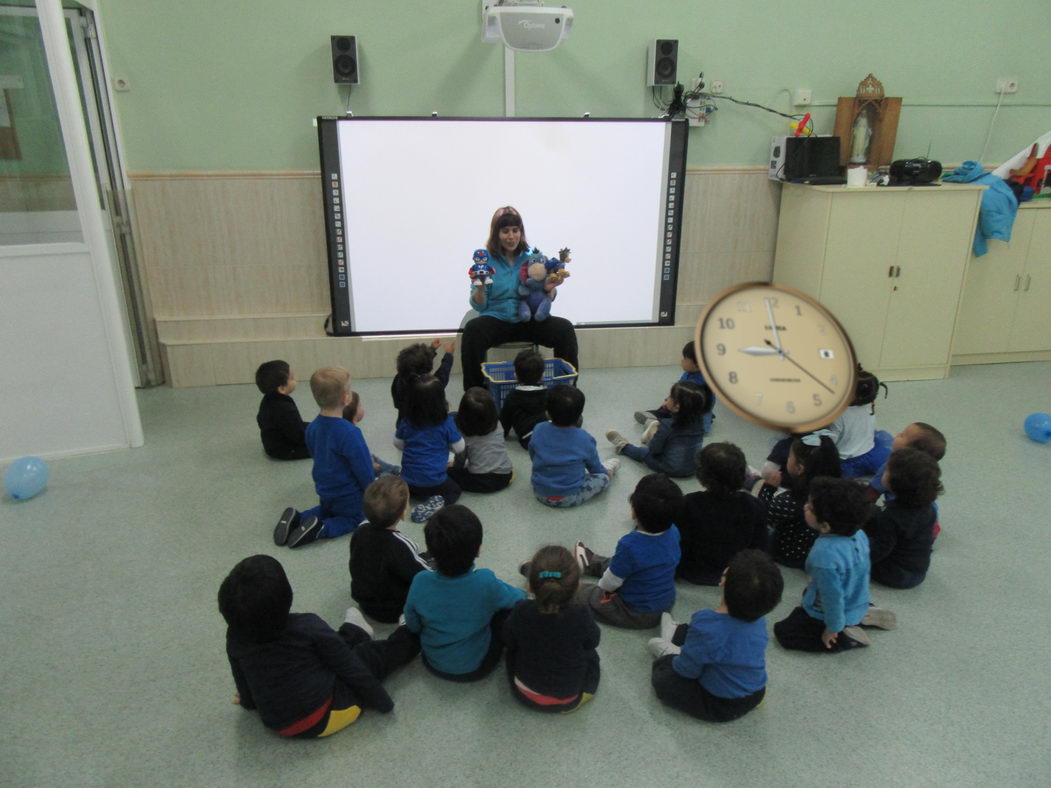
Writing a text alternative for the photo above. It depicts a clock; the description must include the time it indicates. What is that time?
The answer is 8:59:22
